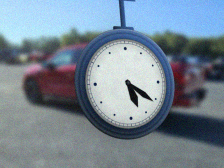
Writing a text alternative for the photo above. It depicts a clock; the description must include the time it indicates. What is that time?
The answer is 5:21
